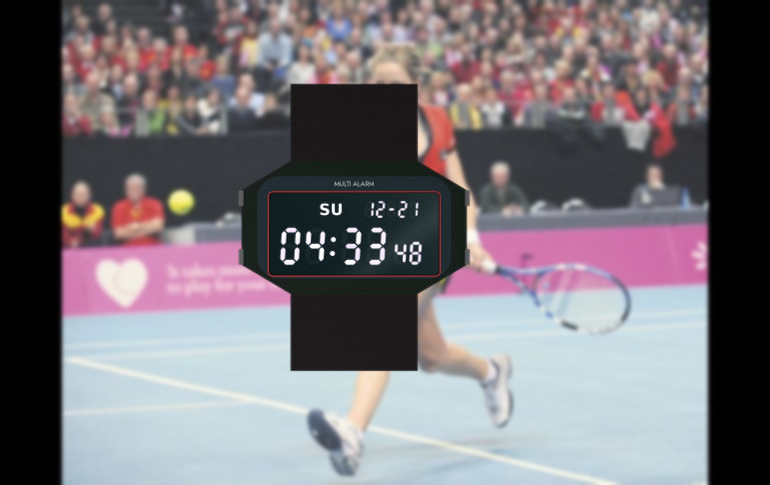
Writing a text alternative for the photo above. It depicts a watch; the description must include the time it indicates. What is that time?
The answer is 4:33:48
